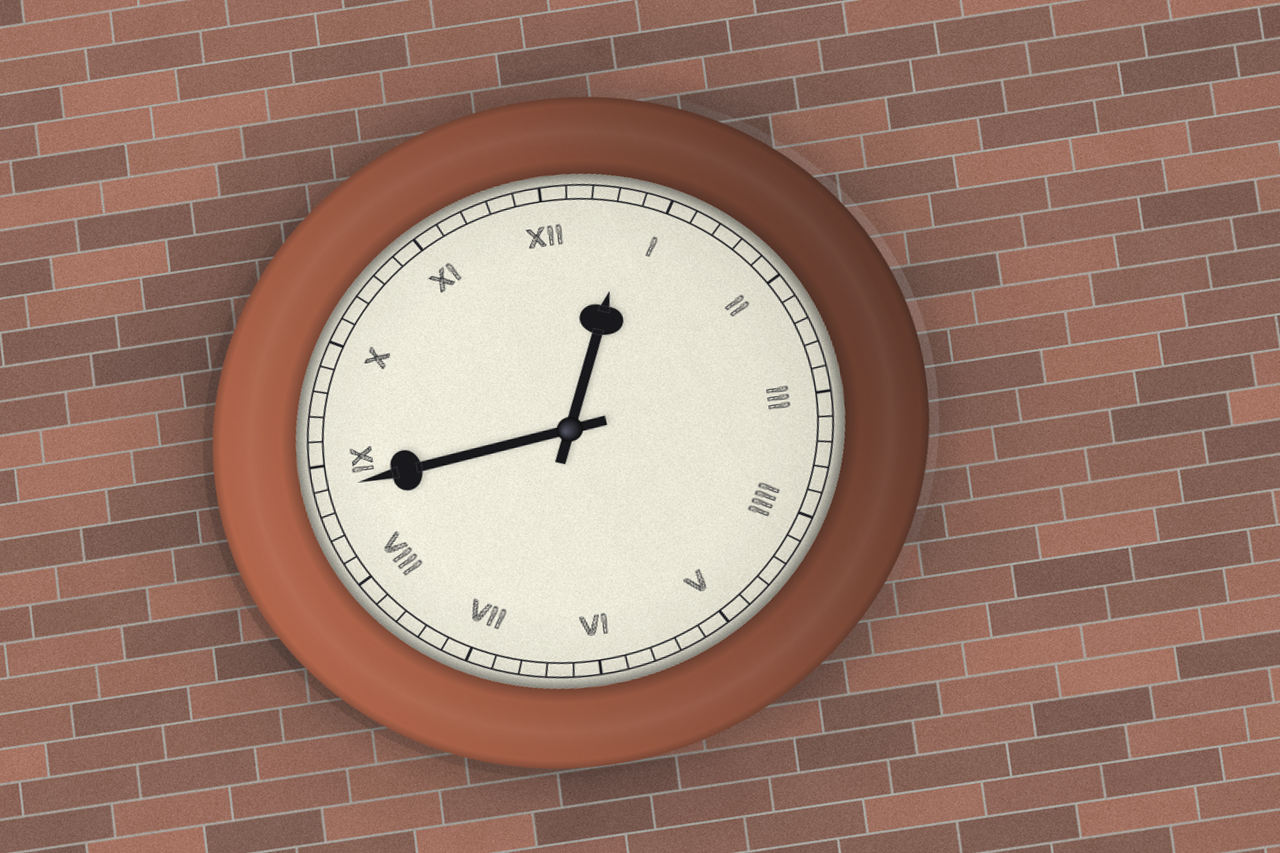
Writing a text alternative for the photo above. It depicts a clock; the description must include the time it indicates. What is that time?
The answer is 12:44
